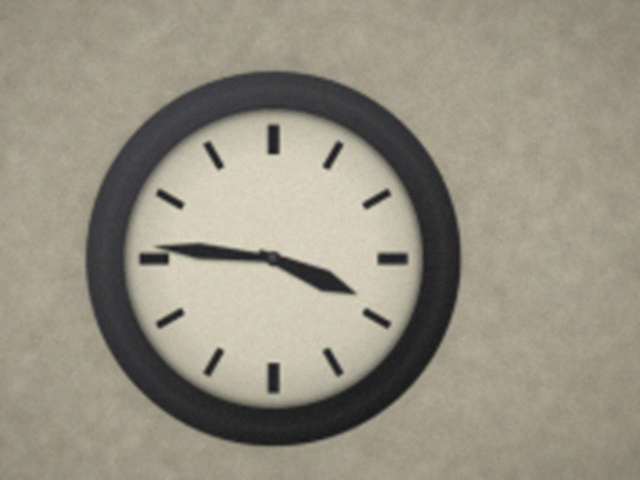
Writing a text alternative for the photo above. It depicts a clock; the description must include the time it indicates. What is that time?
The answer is 3:46
